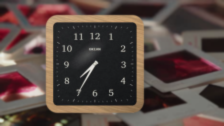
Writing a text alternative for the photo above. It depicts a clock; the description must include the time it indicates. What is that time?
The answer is 7:35
